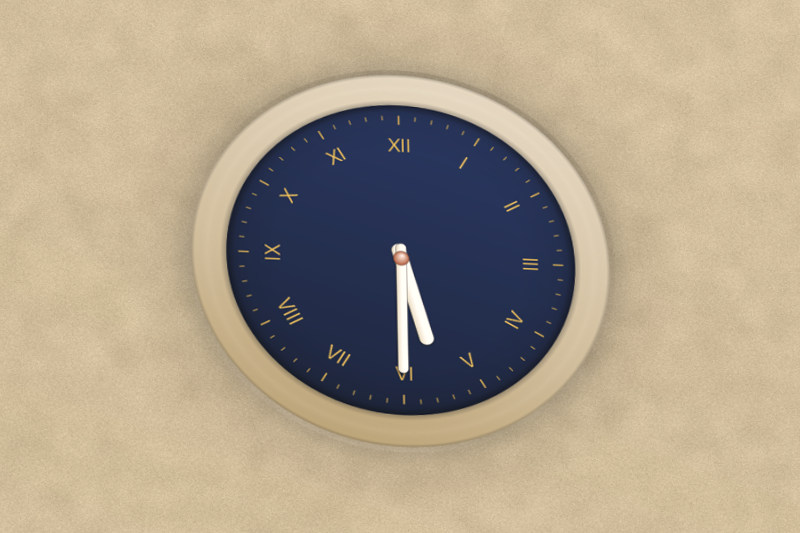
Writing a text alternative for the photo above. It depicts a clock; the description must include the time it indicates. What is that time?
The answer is 5:30
